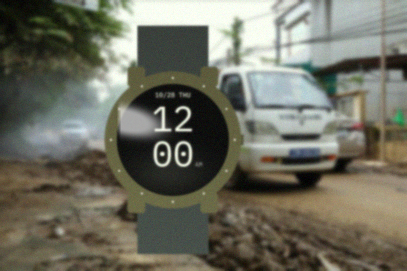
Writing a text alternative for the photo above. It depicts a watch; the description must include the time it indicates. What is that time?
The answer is 12:00
